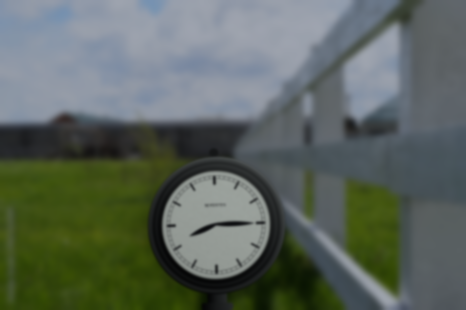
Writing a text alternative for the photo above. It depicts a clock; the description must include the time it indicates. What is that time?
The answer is 8:15
